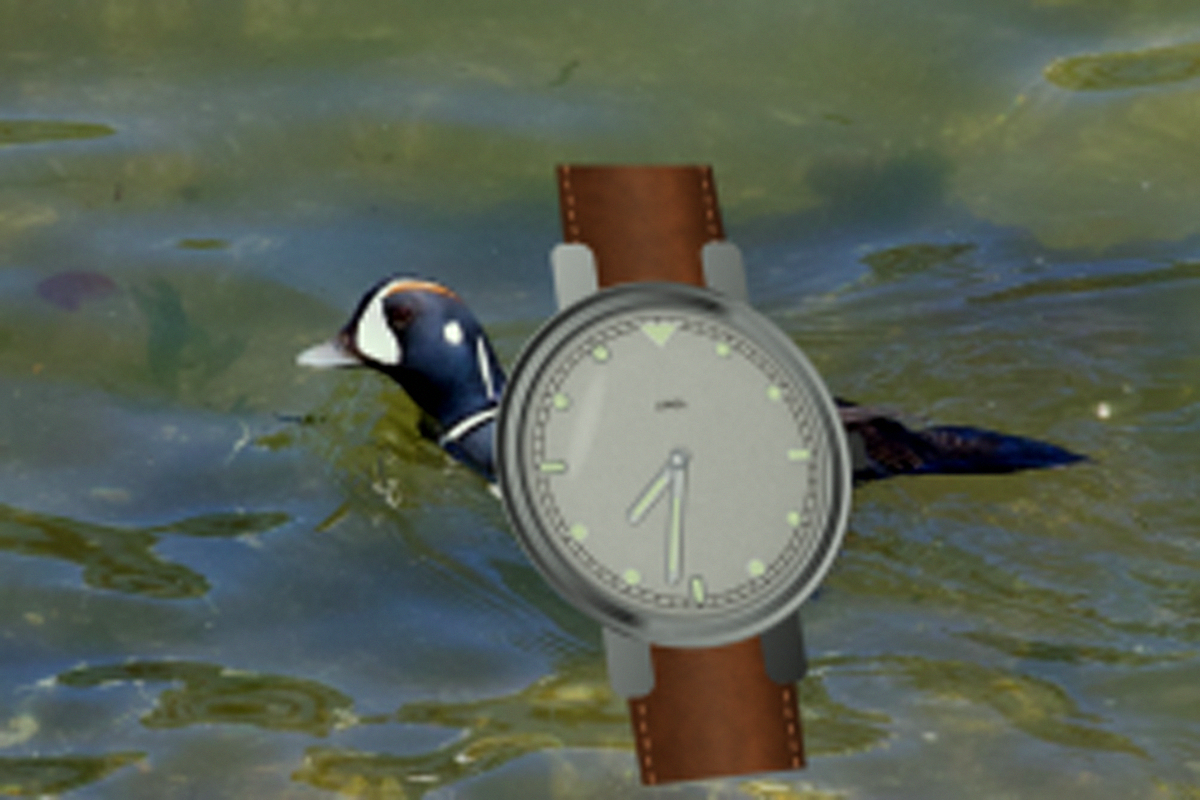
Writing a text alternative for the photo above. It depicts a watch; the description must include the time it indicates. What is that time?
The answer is 7:32
